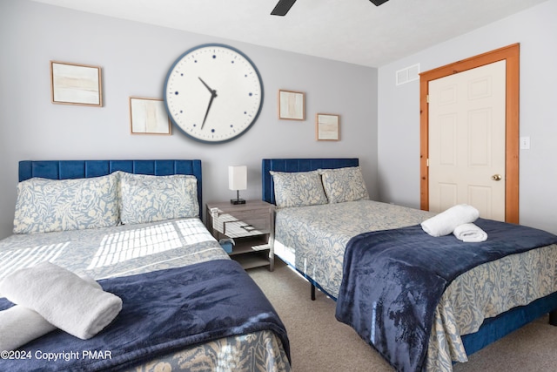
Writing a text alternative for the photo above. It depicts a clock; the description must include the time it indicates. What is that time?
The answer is 10:33
